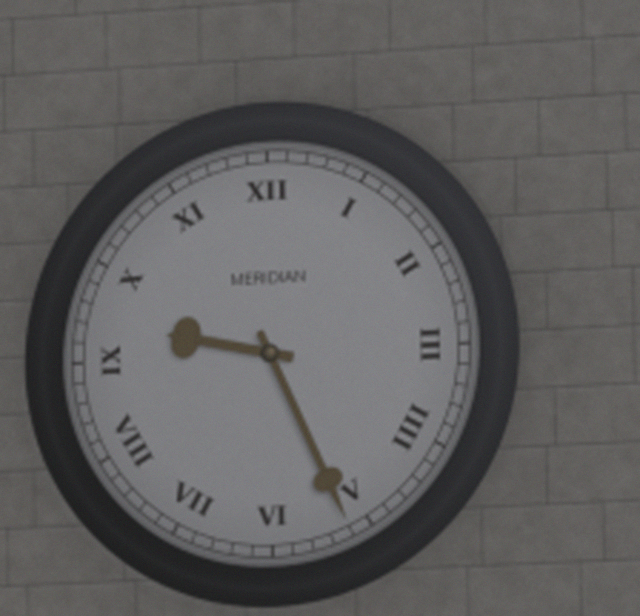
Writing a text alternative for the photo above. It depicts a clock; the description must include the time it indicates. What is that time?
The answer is 9:26
